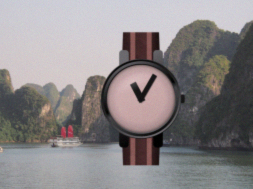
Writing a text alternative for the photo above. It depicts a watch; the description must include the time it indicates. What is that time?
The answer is 11:05
